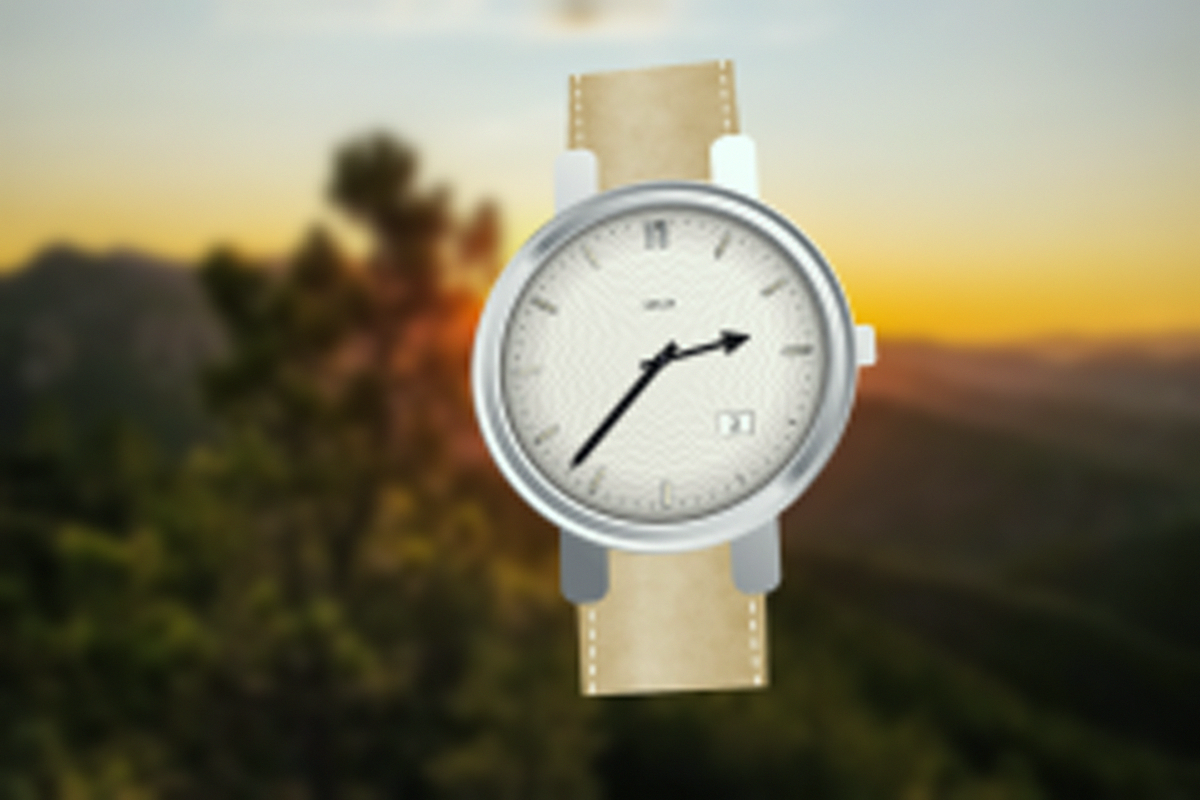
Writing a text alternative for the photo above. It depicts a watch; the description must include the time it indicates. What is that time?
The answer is 2:37
